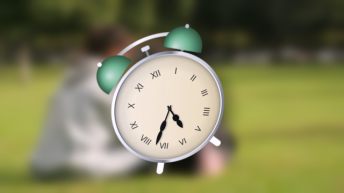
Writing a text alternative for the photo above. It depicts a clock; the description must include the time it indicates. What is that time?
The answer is 5:37
